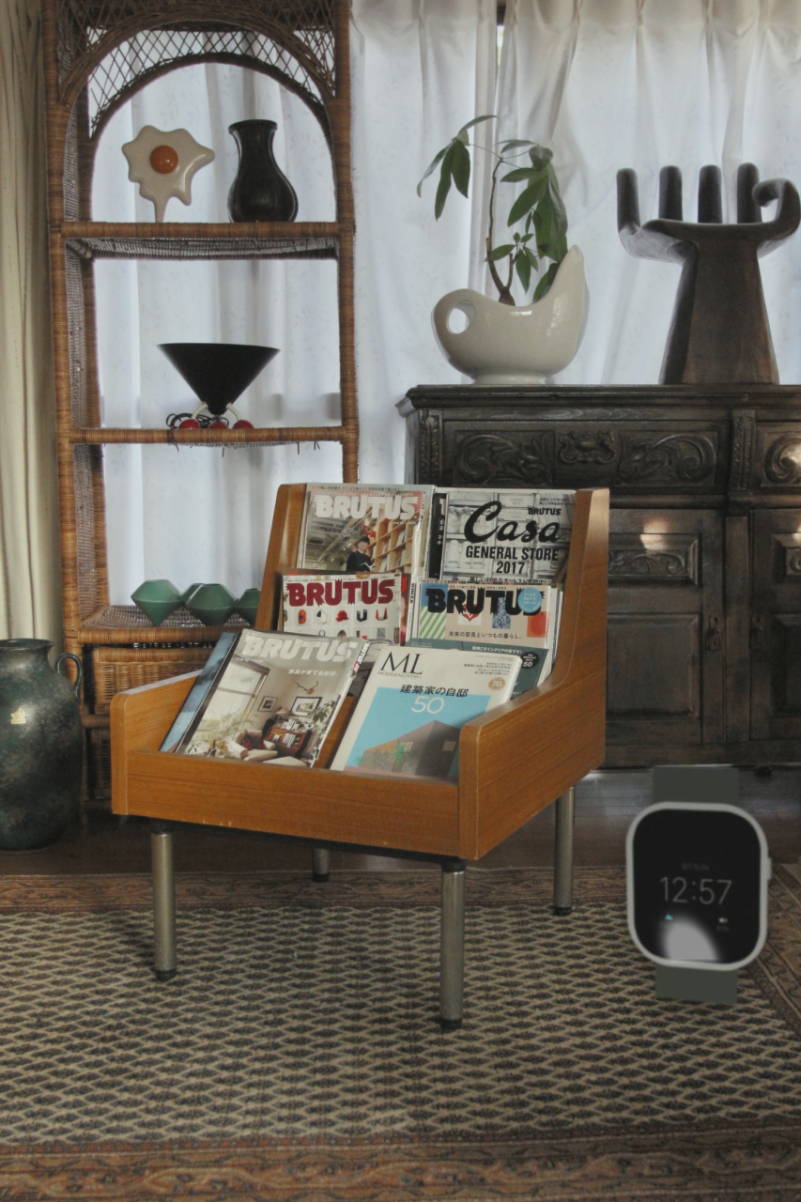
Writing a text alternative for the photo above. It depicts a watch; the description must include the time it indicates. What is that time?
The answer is 12:57
